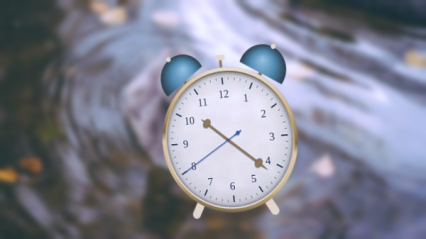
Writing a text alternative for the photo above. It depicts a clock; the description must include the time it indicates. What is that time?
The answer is 10:21:40
